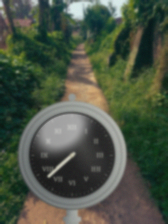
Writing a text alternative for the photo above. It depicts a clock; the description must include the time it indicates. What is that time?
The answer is 7:38
